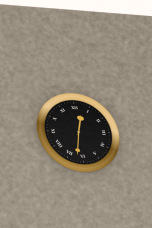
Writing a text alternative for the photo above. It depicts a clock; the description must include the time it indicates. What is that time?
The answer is 12:32
